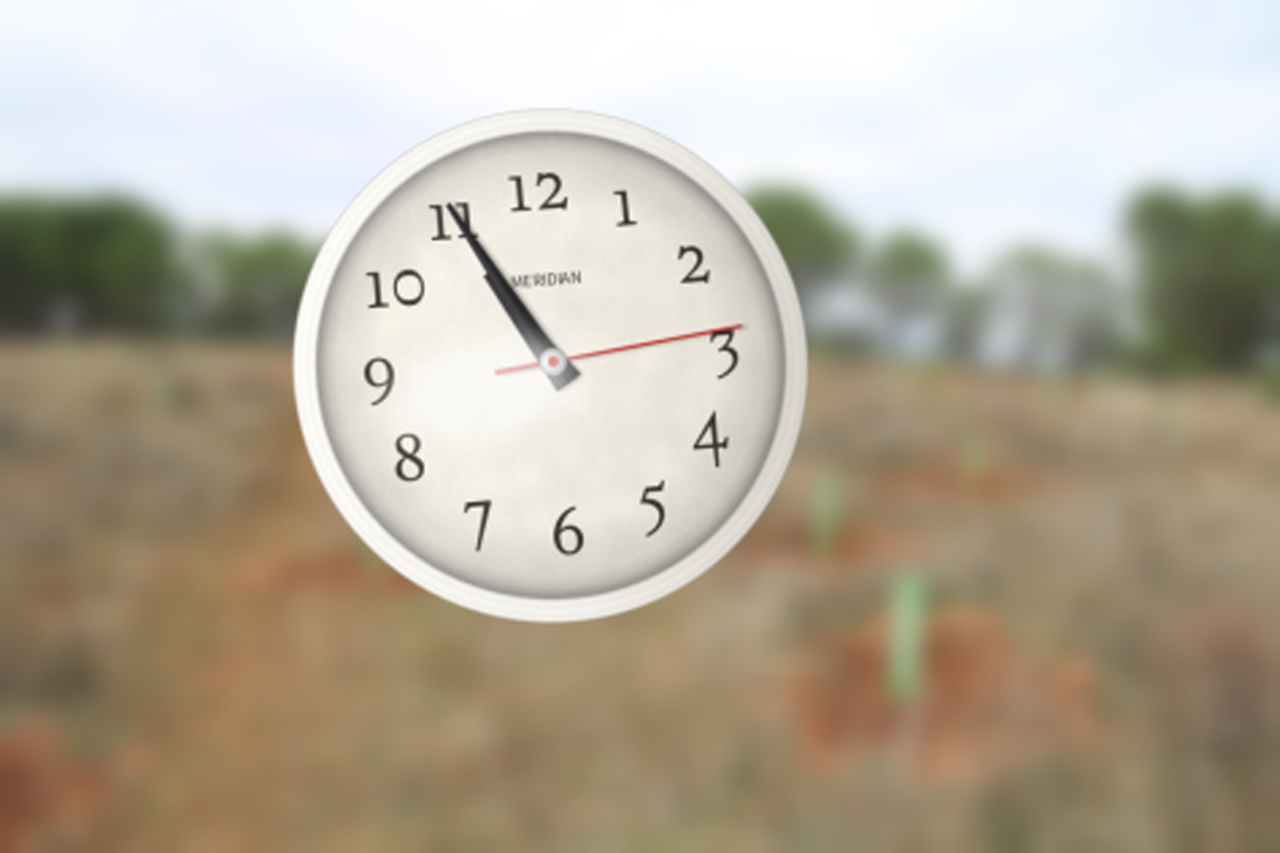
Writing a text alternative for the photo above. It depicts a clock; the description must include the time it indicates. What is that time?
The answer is 10:55:14
